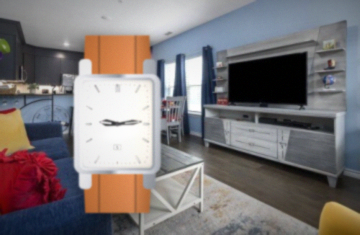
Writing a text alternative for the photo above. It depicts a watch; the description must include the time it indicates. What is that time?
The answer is 9:14
